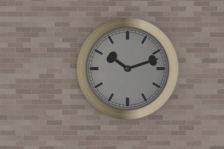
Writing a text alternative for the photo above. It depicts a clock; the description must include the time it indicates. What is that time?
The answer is 10:12
